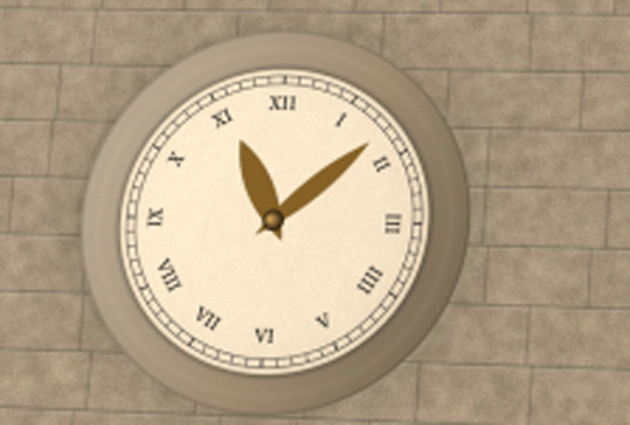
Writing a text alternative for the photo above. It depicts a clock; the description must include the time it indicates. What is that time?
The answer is 11:08
